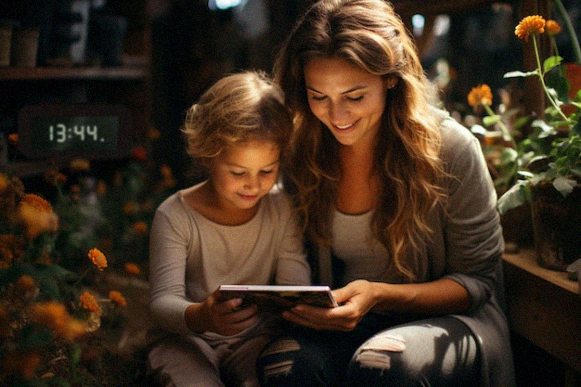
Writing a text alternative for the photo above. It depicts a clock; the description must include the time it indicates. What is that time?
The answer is 13:44
